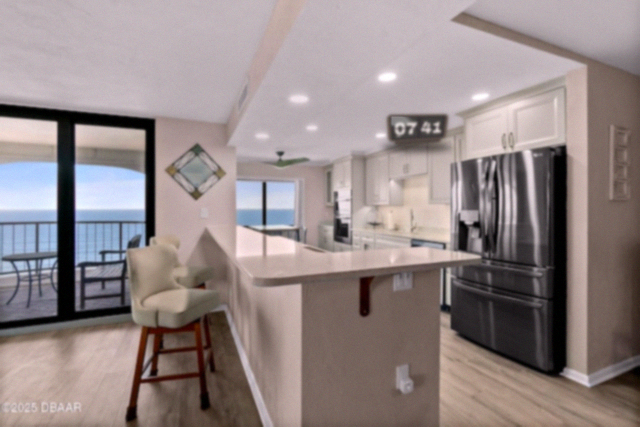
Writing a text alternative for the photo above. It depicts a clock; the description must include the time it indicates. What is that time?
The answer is 7:41
